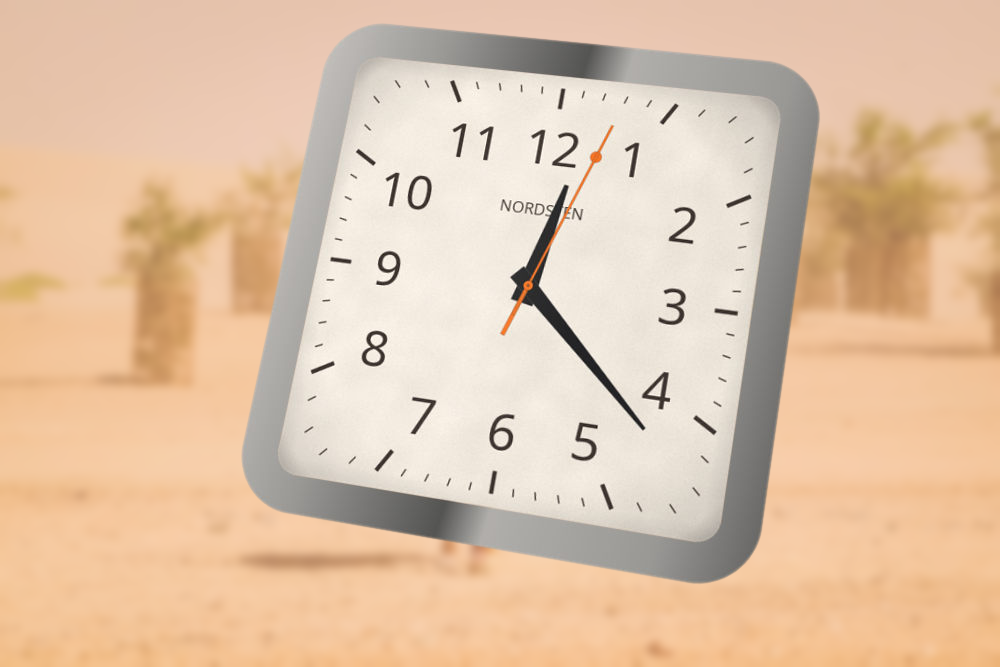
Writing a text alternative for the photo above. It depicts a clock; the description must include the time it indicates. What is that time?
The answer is 12:22:03
